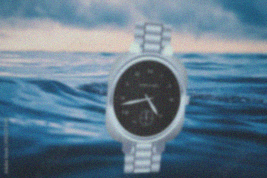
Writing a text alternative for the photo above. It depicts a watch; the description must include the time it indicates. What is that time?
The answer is 4:43
